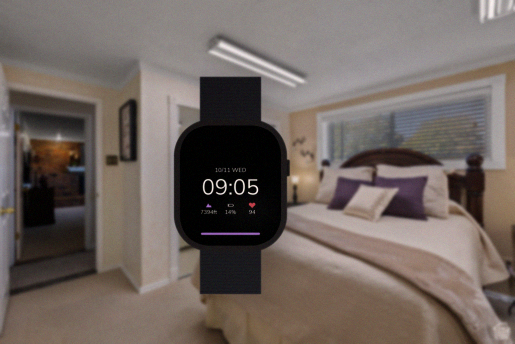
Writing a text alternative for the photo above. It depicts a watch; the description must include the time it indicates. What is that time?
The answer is 9:05
